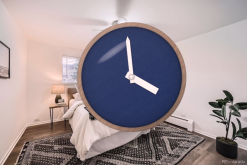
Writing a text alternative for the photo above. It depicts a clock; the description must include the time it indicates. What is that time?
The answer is 3:59
